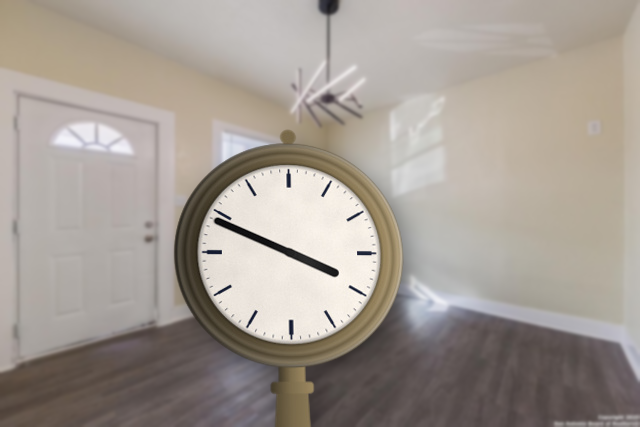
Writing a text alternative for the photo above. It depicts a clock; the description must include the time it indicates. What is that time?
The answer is 3:49
